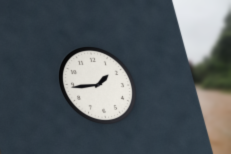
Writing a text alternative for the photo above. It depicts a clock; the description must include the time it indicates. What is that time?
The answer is 1:44
